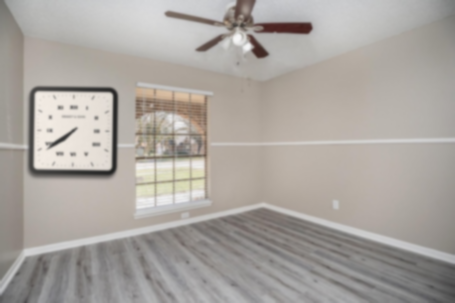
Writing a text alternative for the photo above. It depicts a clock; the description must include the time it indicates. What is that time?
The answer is 7:39
